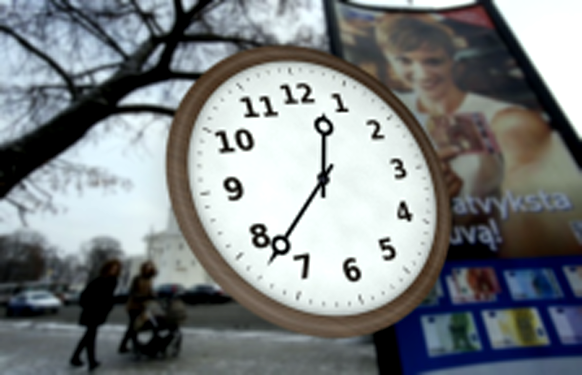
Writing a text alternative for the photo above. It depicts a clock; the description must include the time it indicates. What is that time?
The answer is 12:38
